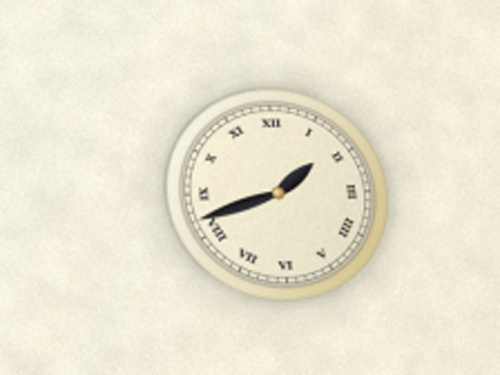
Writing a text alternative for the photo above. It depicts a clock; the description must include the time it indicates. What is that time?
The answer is 1:42
